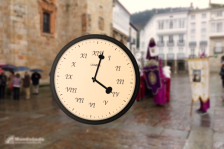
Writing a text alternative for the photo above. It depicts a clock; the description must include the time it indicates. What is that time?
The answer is 4:02
